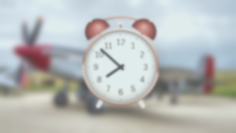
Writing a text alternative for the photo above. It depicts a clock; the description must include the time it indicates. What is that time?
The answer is 7:52
